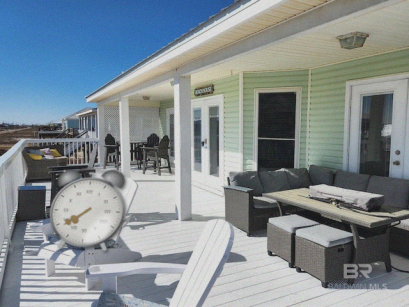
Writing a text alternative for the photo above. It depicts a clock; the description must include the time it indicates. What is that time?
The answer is 7:39
